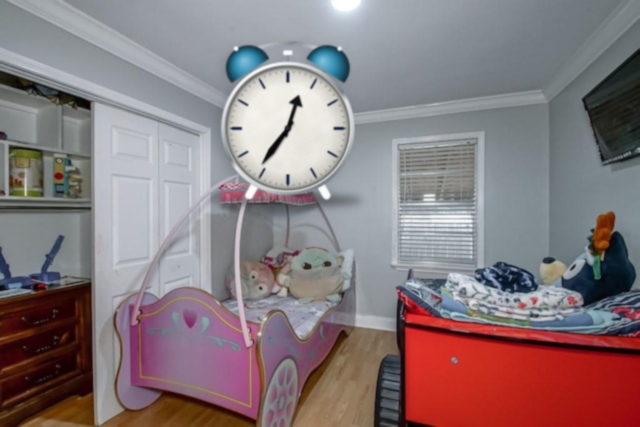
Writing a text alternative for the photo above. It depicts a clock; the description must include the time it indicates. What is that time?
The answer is 12:36
